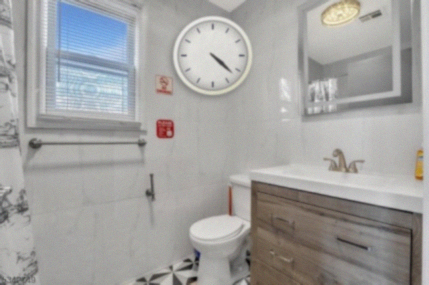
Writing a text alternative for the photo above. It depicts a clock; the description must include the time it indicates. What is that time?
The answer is 4:22
